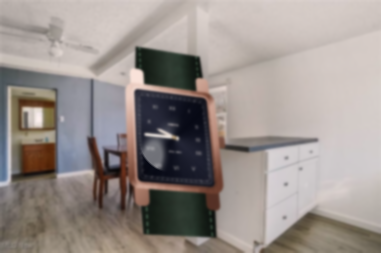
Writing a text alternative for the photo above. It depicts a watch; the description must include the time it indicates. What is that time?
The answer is 9:45
